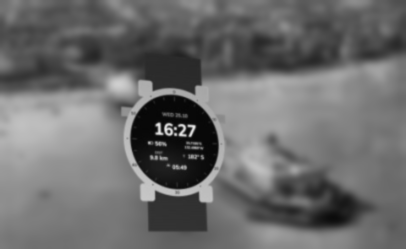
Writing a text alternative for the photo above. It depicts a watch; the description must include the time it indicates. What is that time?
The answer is 16:27
